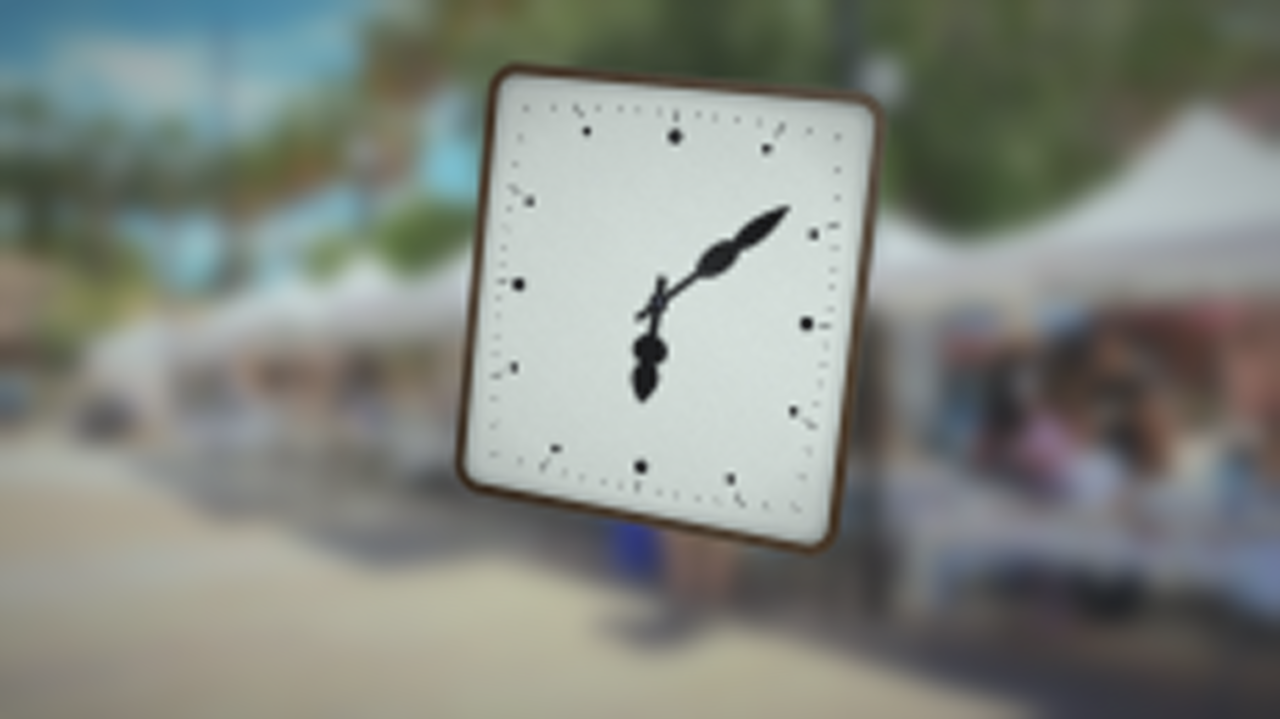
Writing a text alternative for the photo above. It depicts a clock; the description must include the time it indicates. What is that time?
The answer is 6:08
